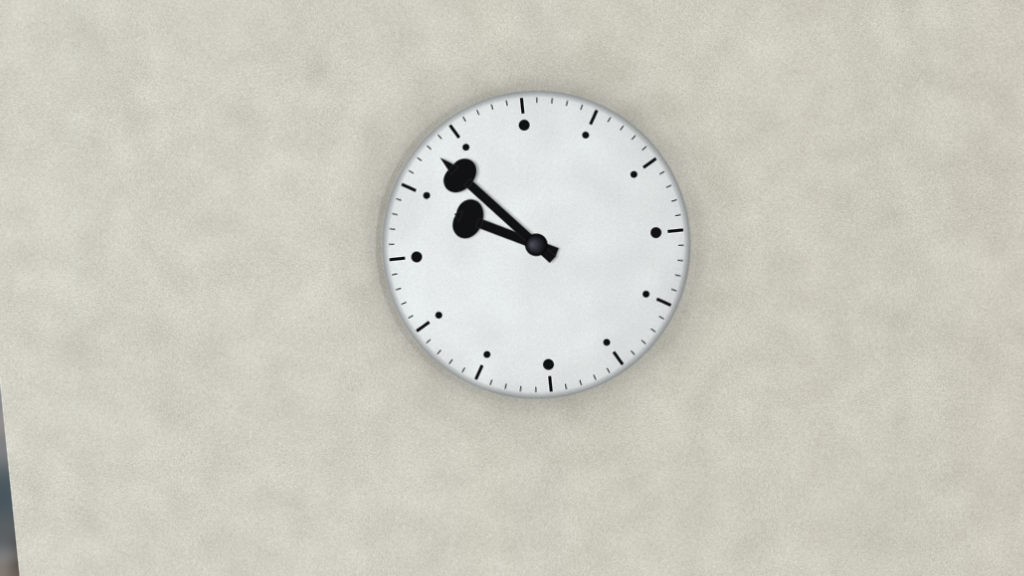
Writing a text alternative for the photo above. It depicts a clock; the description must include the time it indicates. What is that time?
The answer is 9:53
